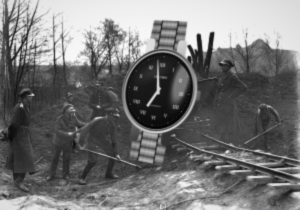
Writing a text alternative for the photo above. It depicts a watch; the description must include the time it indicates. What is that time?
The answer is 6:58
